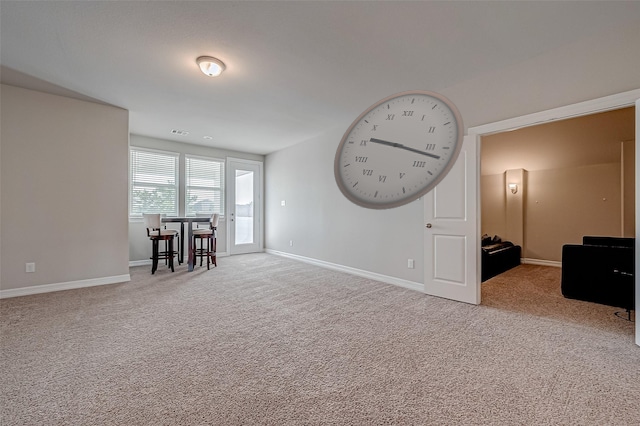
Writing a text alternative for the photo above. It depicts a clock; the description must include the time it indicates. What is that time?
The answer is 9:17
